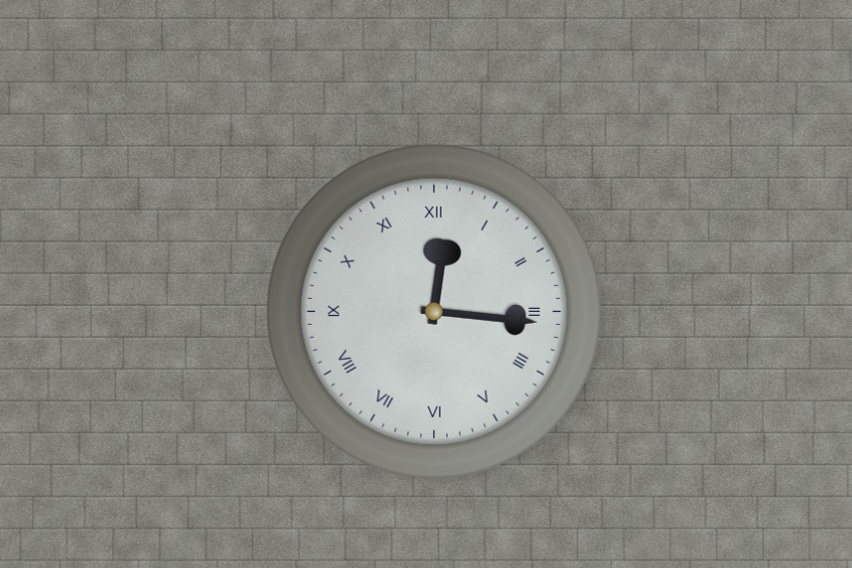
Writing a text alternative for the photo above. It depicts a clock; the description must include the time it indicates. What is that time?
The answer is 12:16
